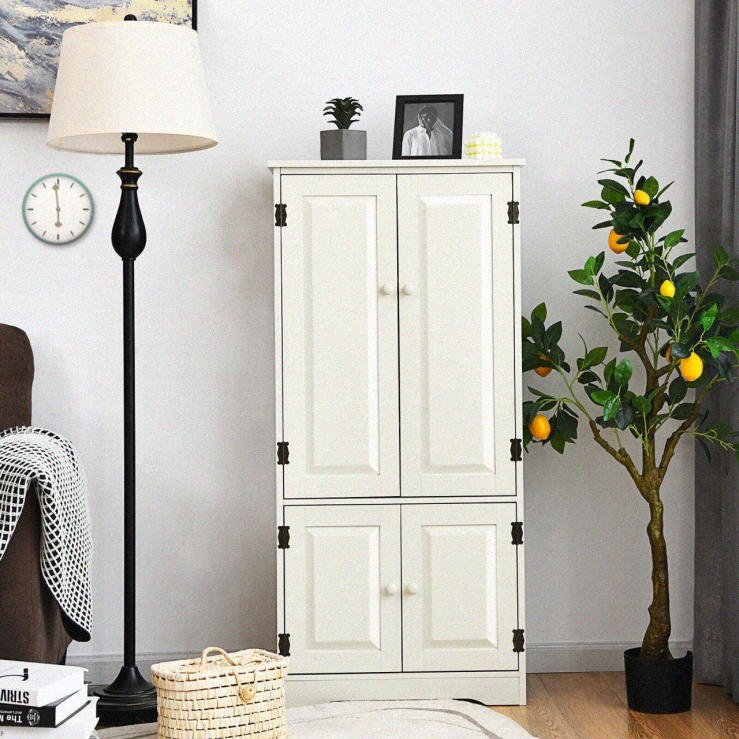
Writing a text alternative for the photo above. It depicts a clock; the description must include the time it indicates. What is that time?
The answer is 5:59
